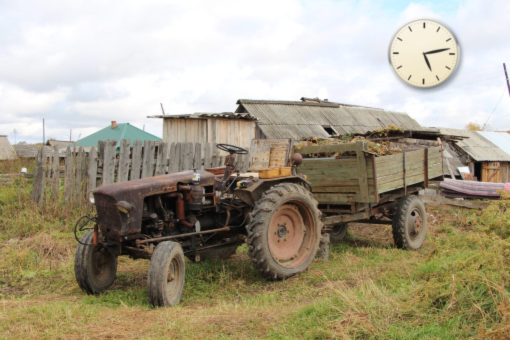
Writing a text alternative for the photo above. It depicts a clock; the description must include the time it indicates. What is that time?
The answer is 5:13
